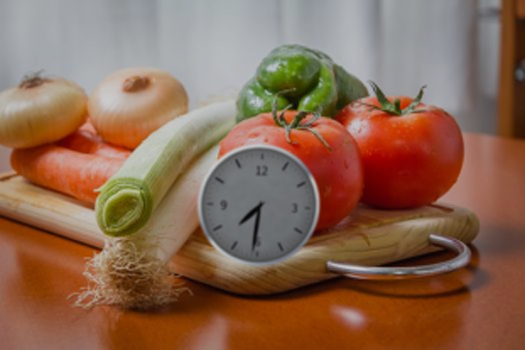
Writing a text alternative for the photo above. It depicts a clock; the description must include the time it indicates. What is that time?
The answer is 7:31
